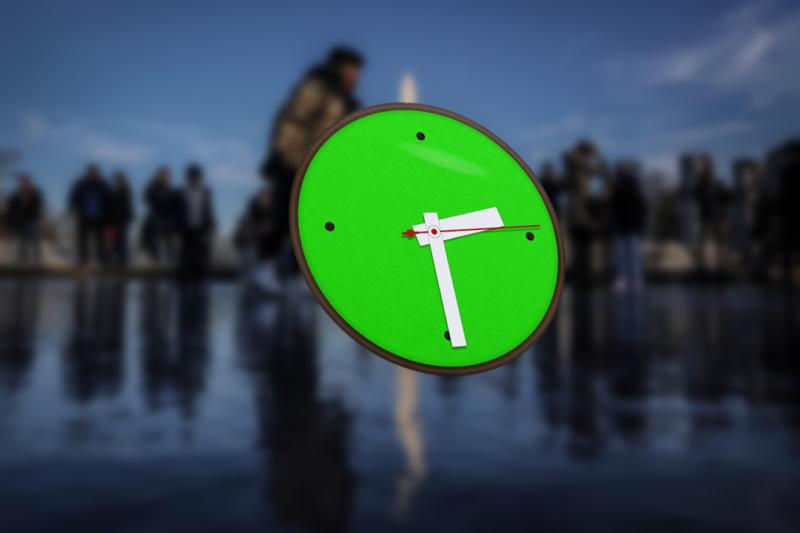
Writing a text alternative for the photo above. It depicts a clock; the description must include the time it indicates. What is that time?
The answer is 2:29:14
